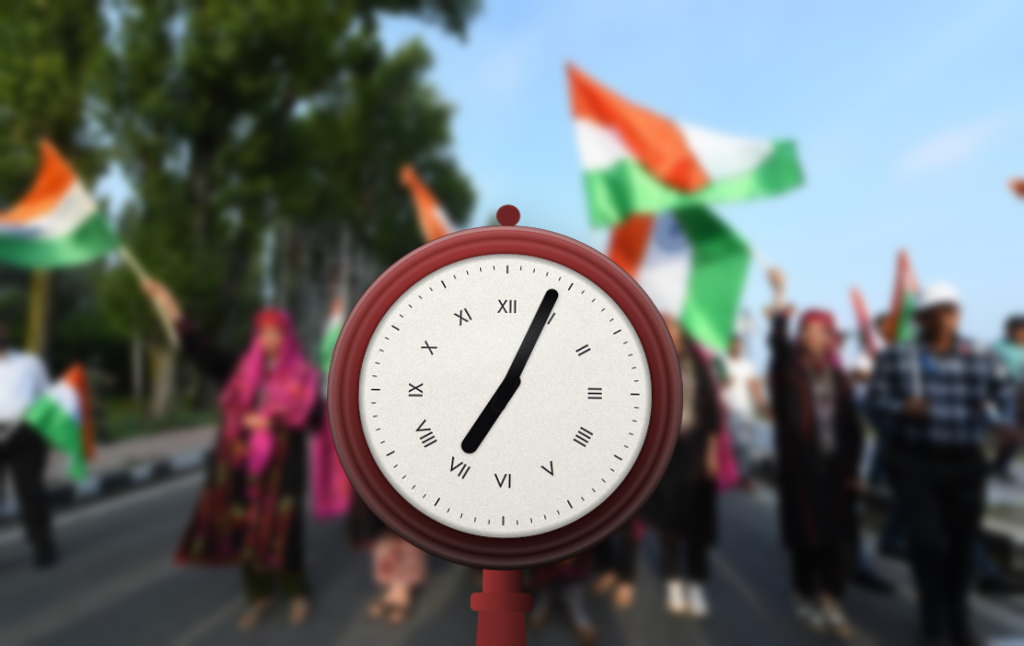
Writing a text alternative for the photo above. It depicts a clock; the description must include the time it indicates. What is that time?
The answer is 7:04
